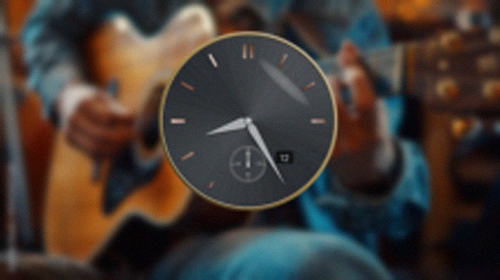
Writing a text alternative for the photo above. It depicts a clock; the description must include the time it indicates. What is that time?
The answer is 8:25
